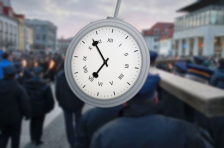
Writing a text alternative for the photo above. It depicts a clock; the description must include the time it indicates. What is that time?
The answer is 6:53
